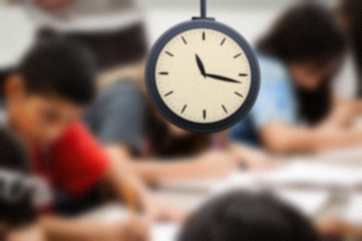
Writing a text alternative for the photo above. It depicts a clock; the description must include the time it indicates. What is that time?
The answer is 11:17
